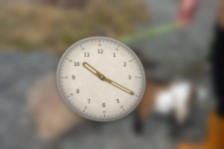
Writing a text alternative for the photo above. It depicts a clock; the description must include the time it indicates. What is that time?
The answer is 10:20
